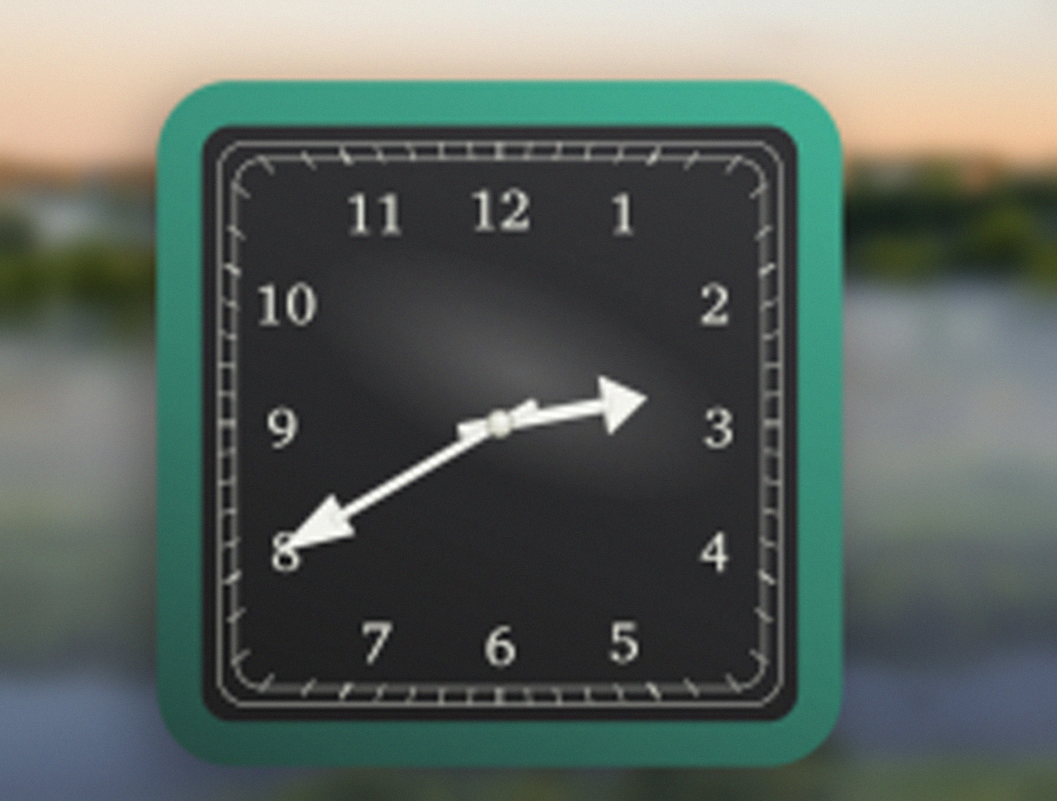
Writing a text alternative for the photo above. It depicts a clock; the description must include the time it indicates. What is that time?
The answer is 2:40
